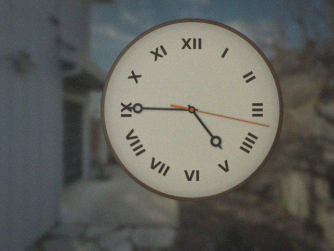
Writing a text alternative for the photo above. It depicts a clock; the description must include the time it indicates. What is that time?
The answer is 4:45:17
